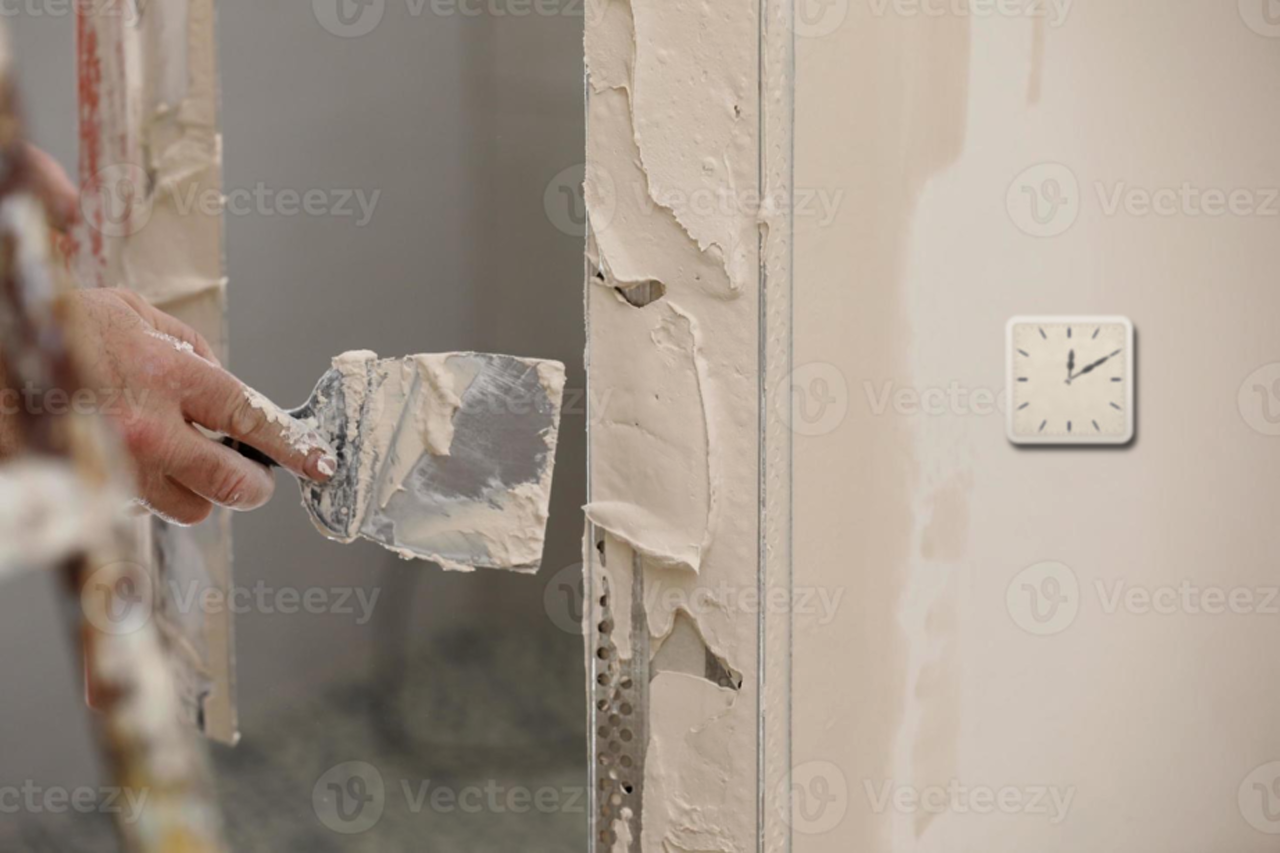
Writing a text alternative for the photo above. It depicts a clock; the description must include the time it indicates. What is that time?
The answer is 12:10
